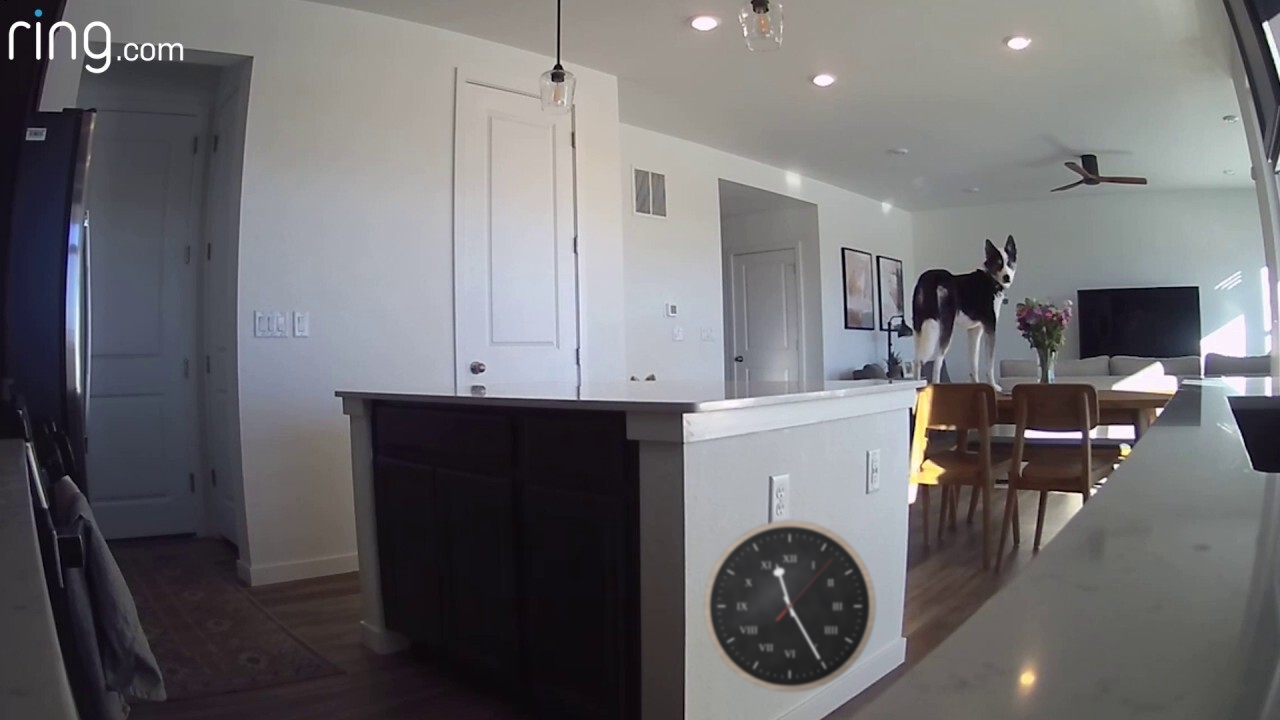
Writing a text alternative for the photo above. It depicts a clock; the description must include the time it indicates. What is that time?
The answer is 11:25:07
